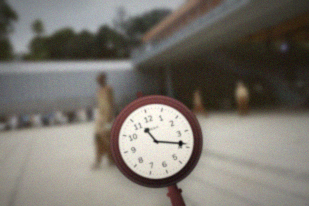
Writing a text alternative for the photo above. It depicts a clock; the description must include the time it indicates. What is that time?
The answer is 11:19
